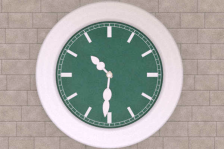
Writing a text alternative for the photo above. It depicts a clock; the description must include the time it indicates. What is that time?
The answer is 10:31
